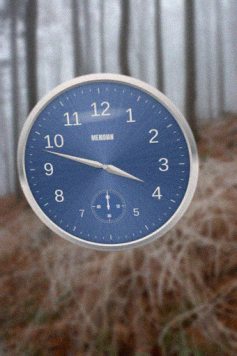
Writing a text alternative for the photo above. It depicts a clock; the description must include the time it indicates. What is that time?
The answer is 3:48
